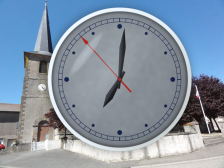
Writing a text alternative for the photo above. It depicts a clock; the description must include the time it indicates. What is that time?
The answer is 7:00:53
